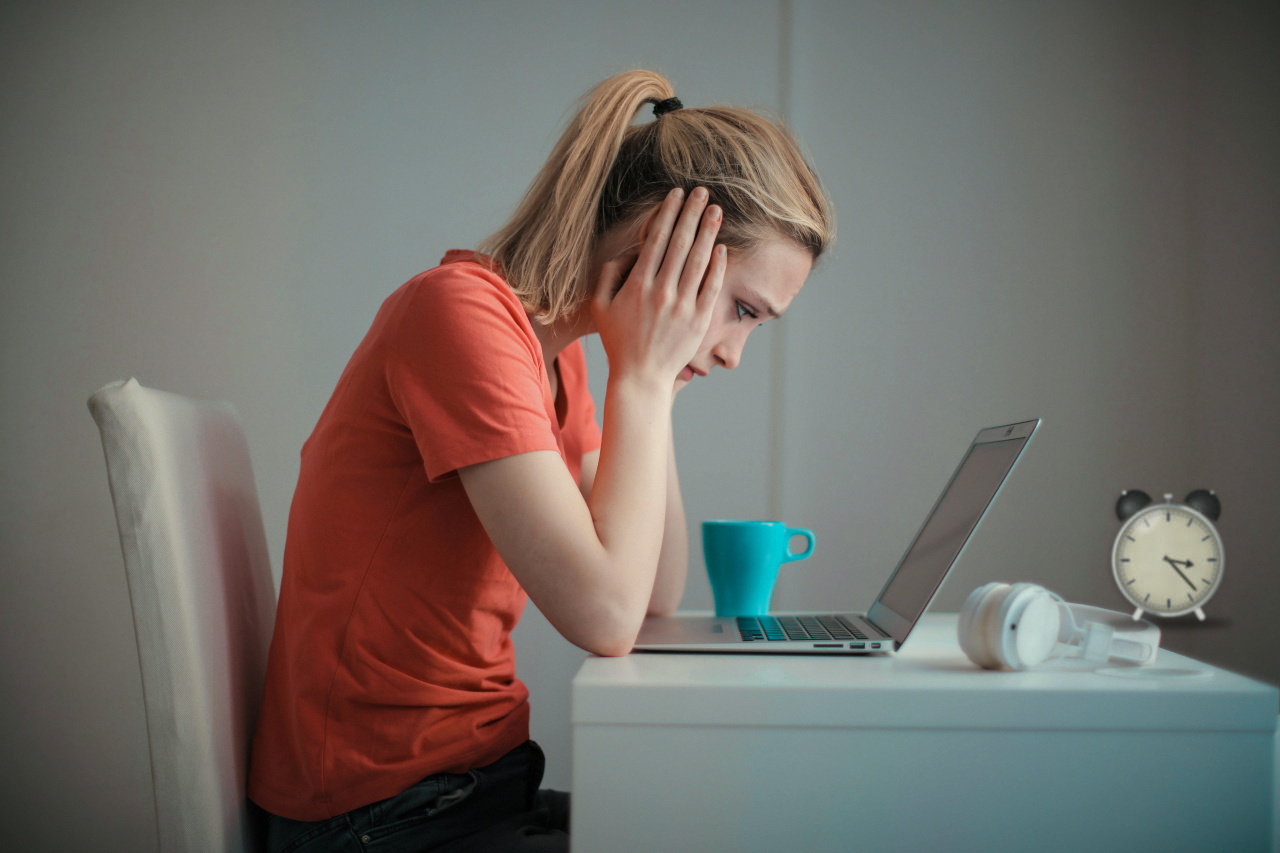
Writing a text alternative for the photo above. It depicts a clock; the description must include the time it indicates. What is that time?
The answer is 3:23
